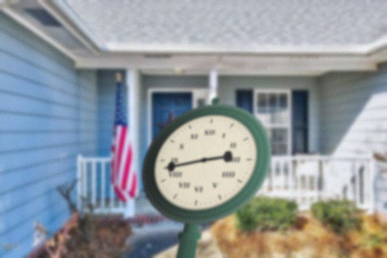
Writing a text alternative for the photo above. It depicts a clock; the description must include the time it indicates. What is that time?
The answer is 2:43
